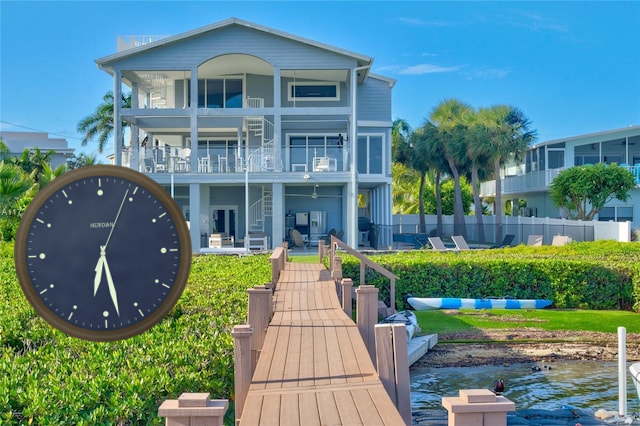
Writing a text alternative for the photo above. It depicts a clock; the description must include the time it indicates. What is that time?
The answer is 6:28:04
